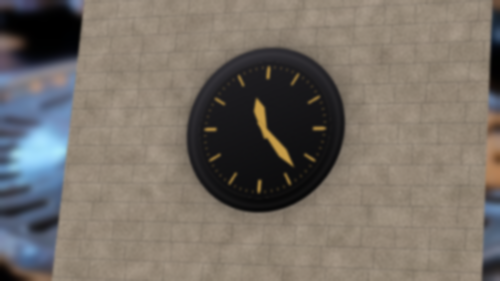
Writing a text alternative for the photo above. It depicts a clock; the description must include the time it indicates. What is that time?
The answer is 11:23
